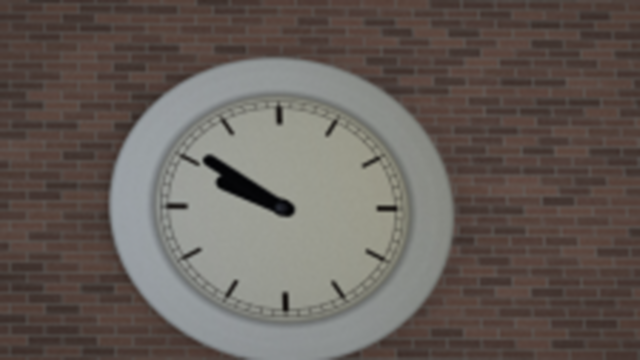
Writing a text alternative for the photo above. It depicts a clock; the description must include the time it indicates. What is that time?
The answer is 9:51
